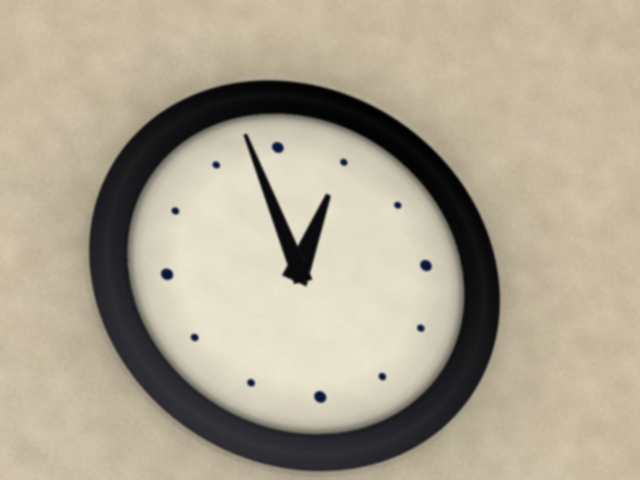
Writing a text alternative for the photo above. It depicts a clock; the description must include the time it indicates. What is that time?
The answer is 12:58
